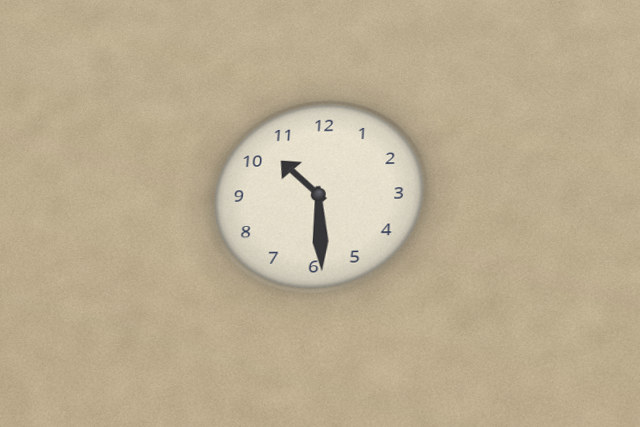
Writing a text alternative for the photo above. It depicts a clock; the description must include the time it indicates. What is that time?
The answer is 10:29
